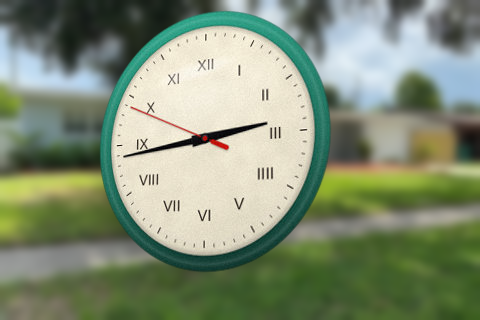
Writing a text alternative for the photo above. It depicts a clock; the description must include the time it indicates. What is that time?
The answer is 2:43:49
